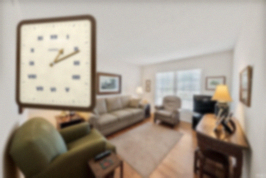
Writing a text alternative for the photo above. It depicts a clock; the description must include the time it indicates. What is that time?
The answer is 1:11
